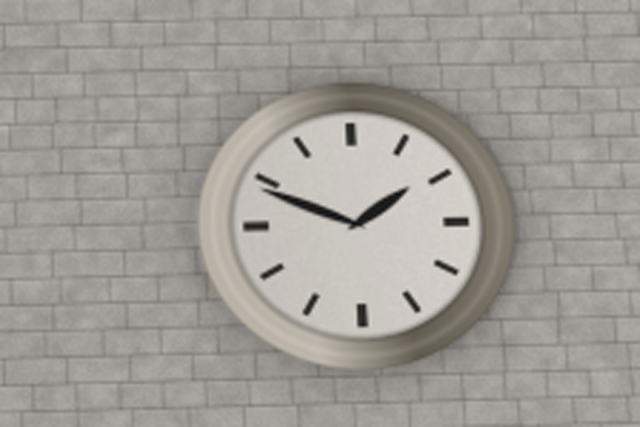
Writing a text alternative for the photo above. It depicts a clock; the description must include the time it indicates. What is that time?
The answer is 1:49
